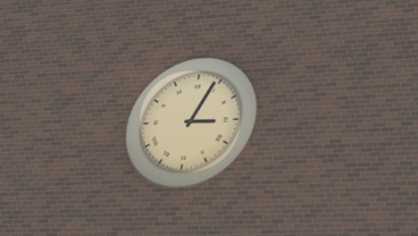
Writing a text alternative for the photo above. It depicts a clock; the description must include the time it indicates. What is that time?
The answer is 3:04
